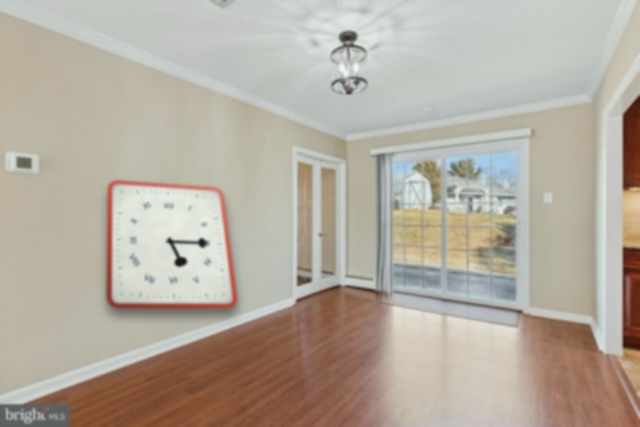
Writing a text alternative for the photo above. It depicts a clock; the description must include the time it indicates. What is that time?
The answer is 5:15
